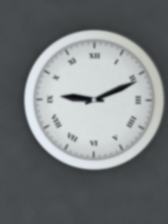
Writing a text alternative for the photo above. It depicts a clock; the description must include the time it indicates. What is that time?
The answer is 9:11
